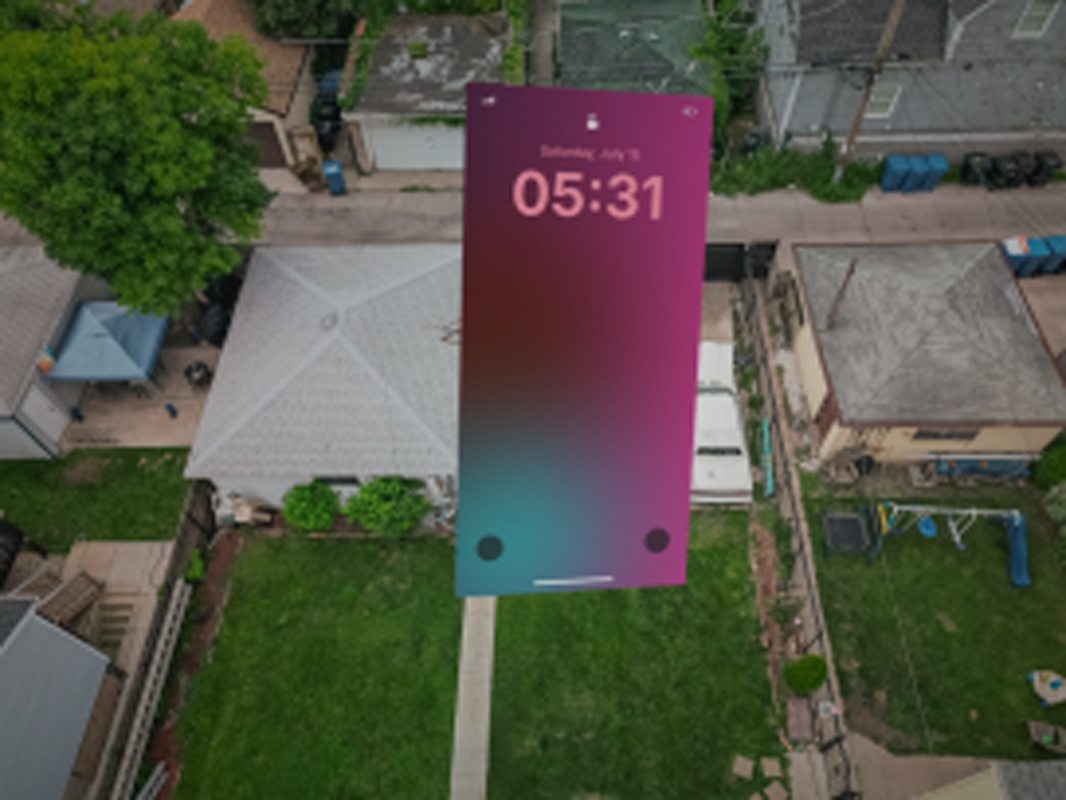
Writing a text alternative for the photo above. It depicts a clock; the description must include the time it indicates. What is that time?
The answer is 5:31
